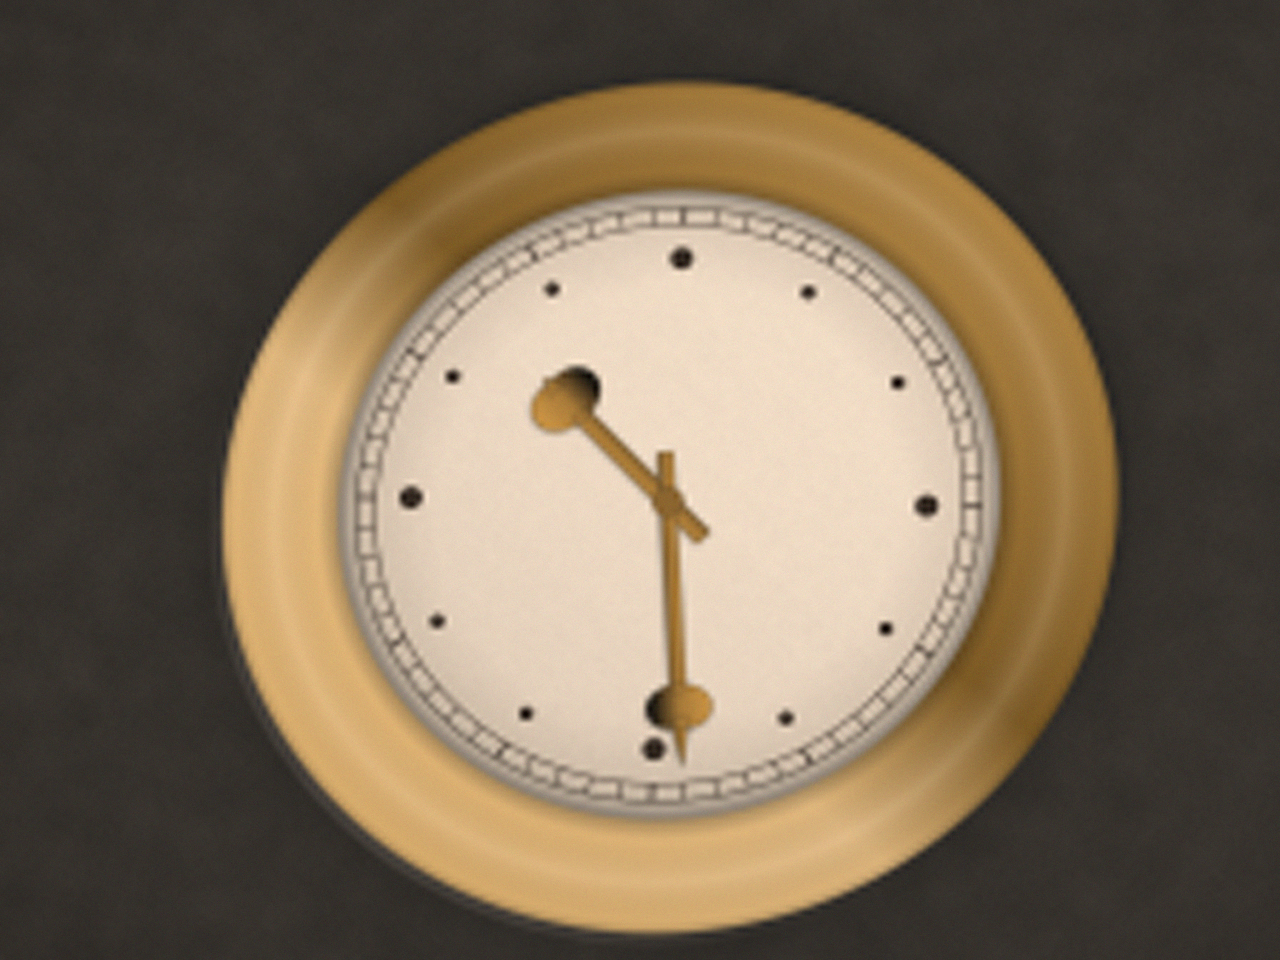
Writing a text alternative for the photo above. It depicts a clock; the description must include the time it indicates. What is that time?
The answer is 10:29
